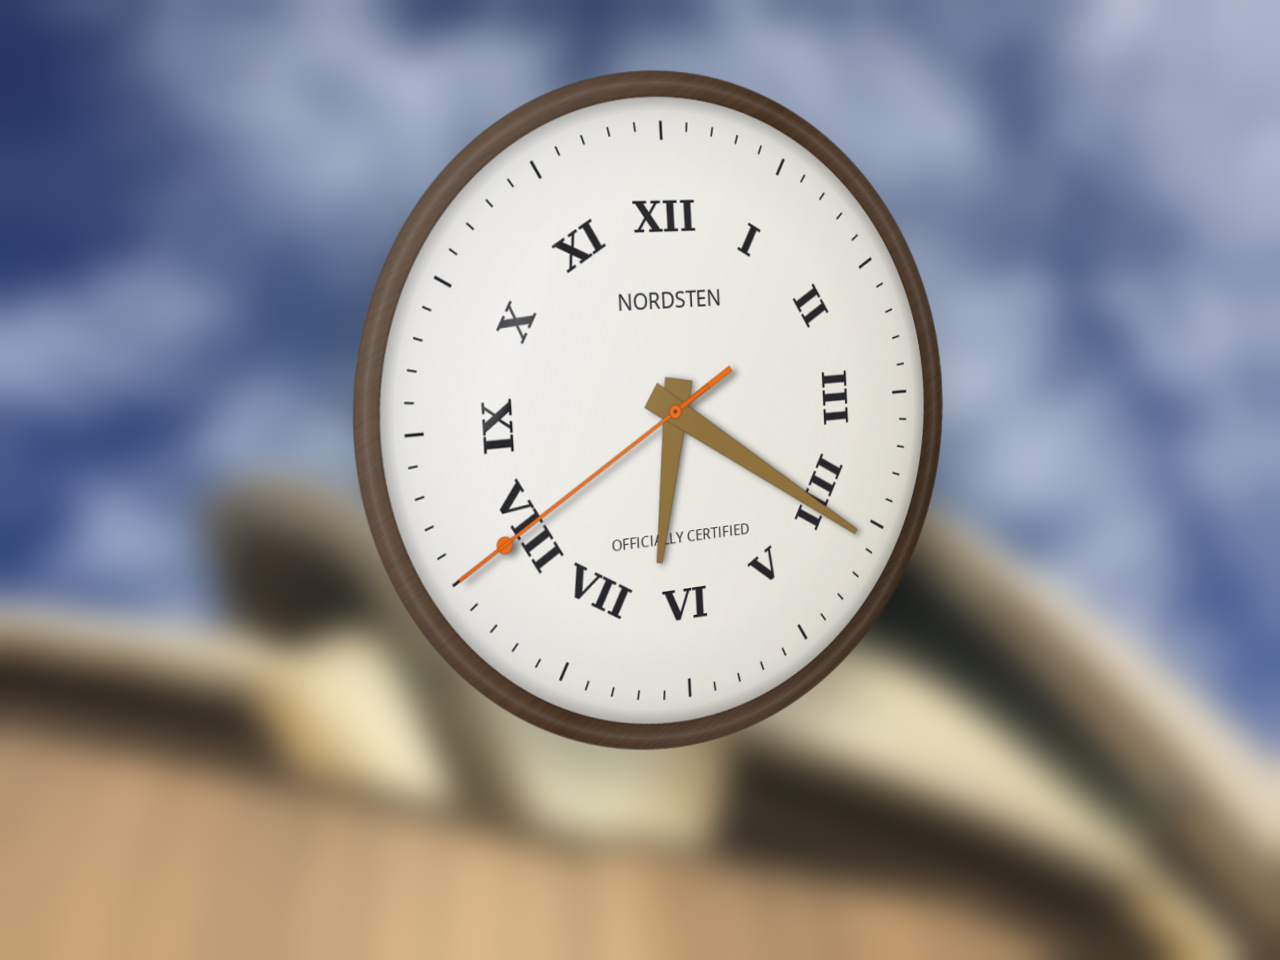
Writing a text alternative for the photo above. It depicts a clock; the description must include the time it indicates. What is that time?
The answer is 6:20:40
